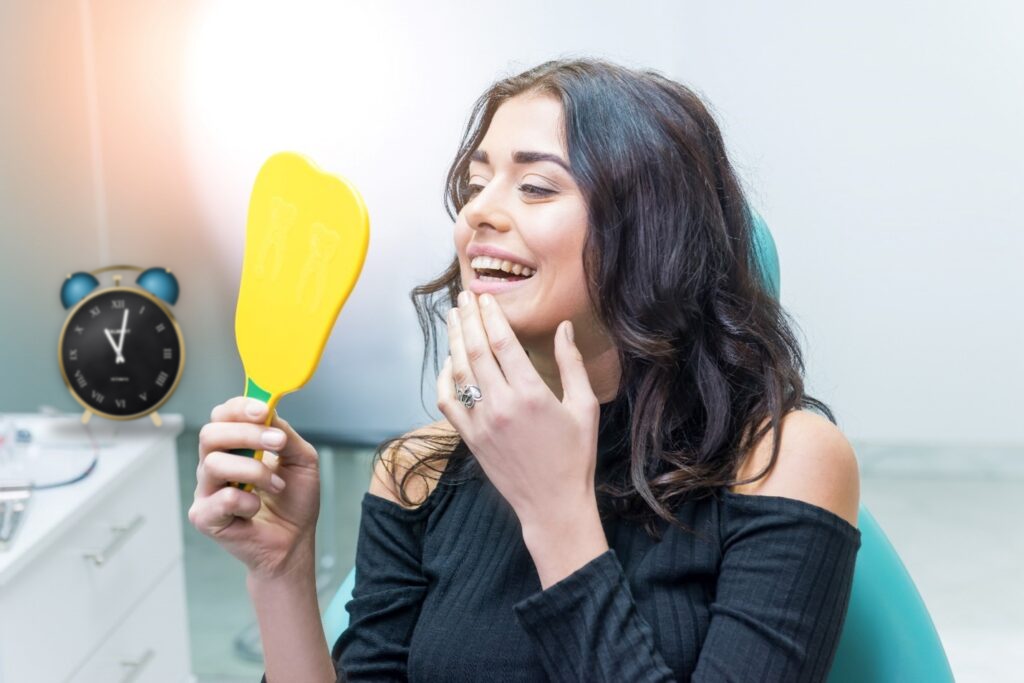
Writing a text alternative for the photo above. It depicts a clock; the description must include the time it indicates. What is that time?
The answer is 11:02
